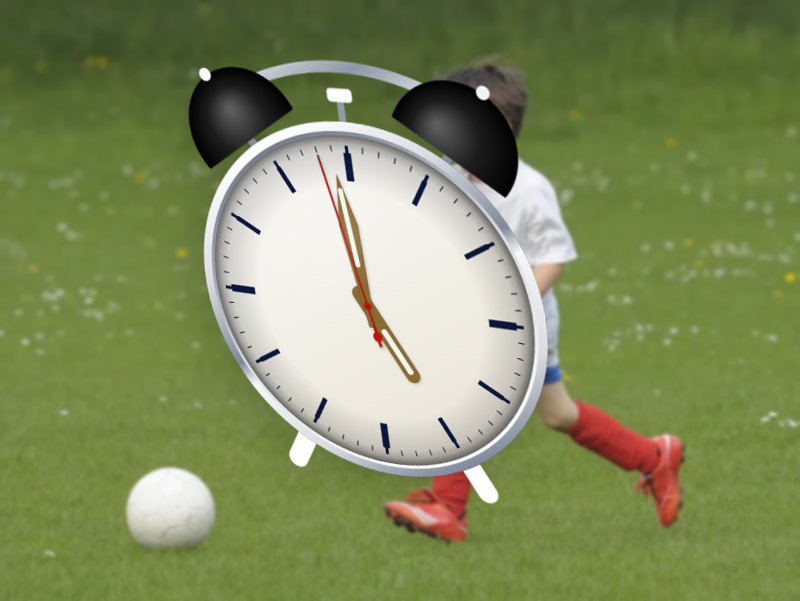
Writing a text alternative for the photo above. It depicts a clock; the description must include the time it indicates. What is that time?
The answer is 4:58:58
